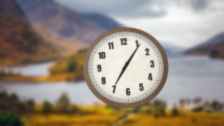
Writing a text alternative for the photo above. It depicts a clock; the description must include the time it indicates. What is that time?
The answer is 7:06
